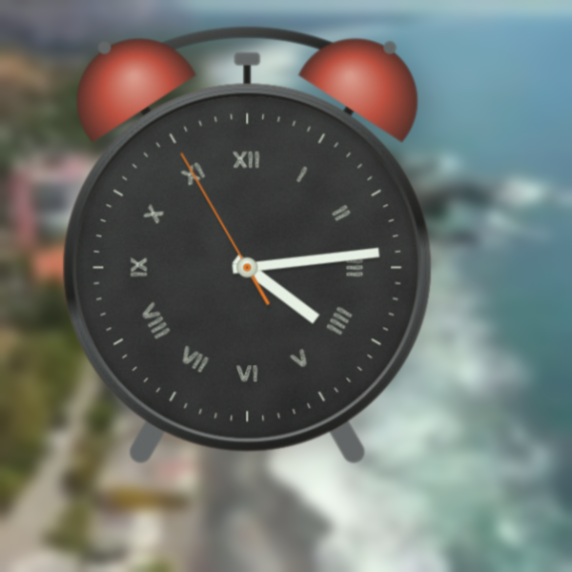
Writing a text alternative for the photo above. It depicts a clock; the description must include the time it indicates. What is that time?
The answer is 4:13:55
